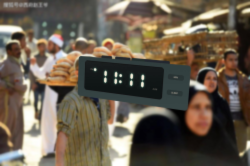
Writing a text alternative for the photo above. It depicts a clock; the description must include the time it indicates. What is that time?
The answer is 11:11
